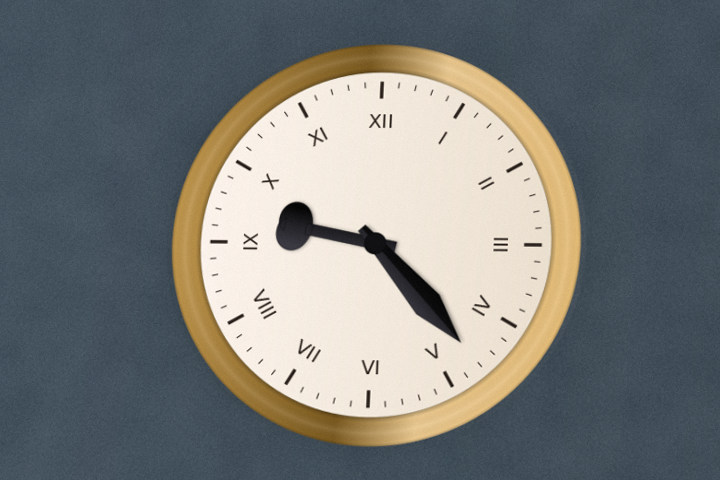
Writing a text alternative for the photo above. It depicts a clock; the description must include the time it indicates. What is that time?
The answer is 9:23
